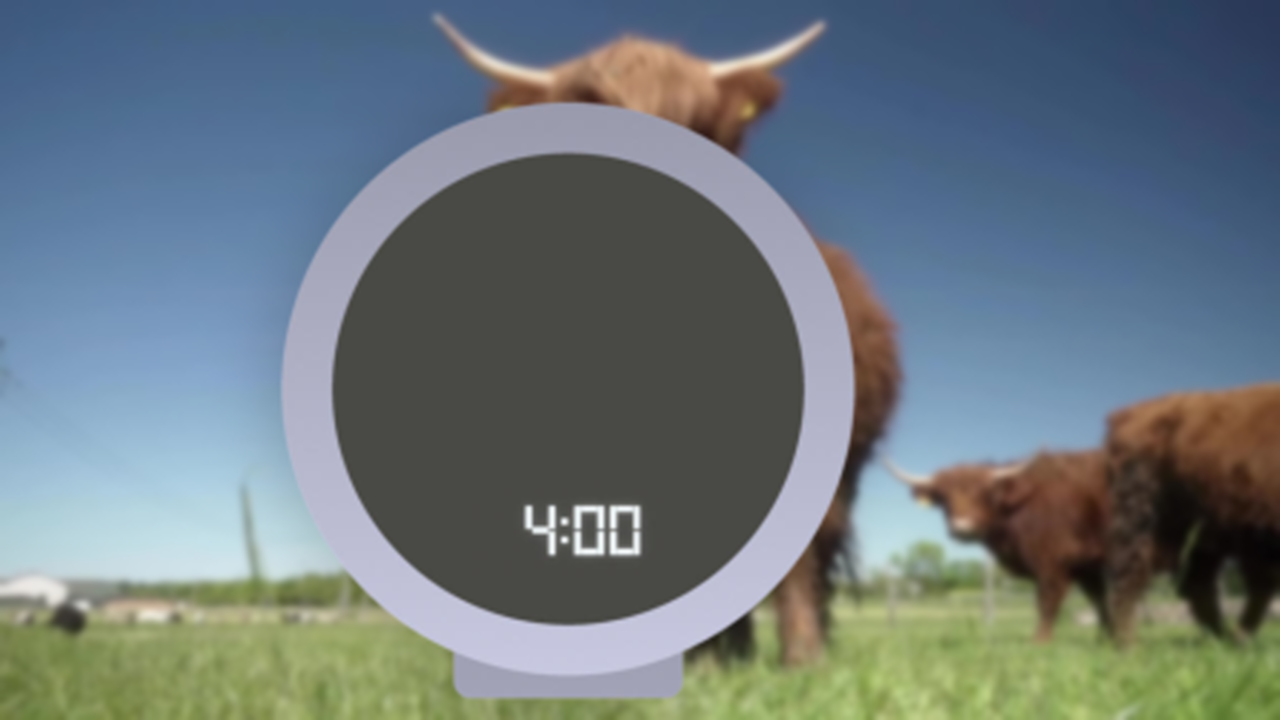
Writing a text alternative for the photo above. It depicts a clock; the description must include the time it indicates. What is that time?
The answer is 4:00
